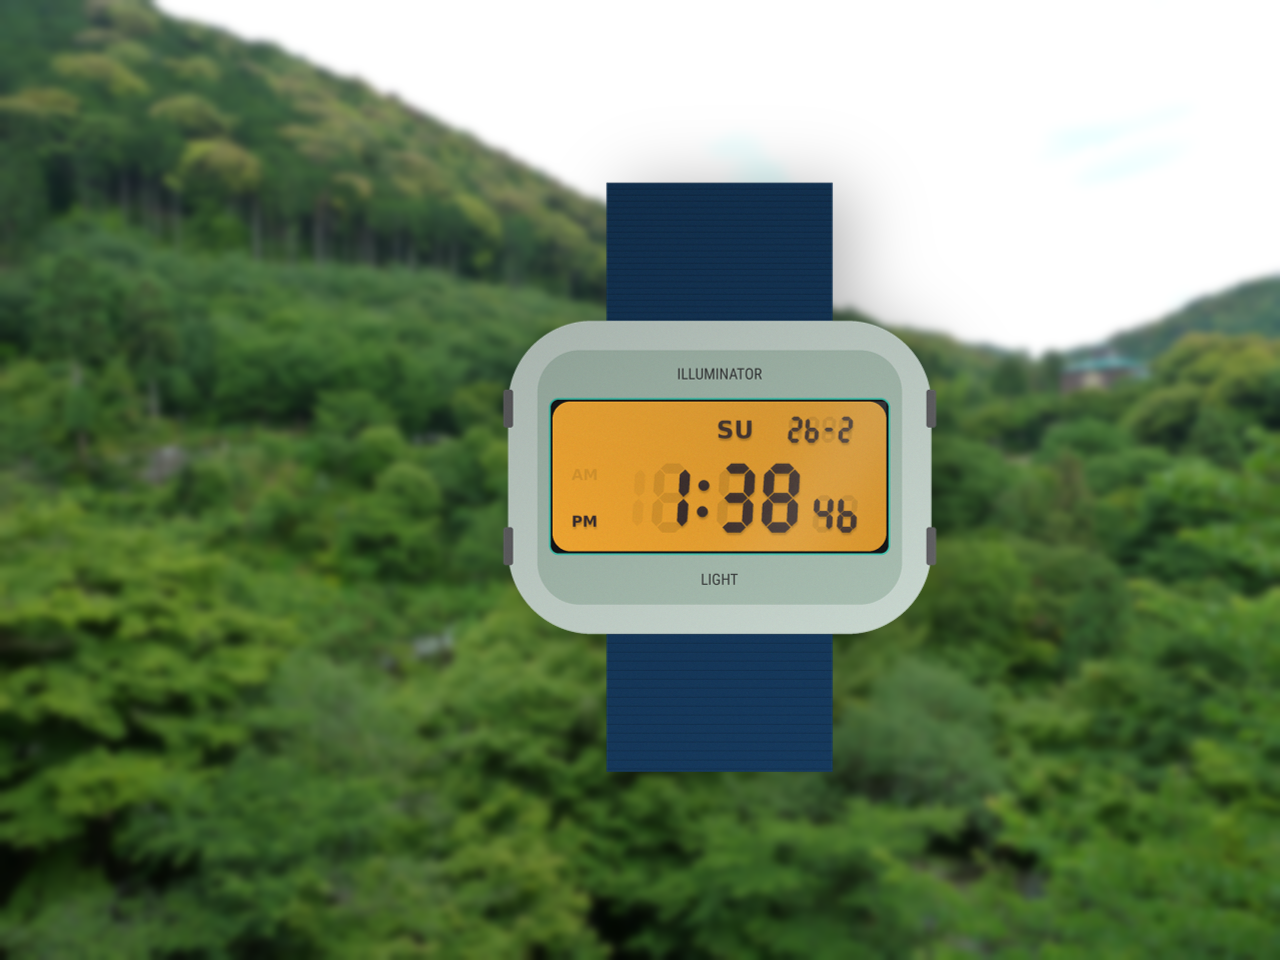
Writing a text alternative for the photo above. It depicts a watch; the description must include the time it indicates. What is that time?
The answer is 1:38:46
